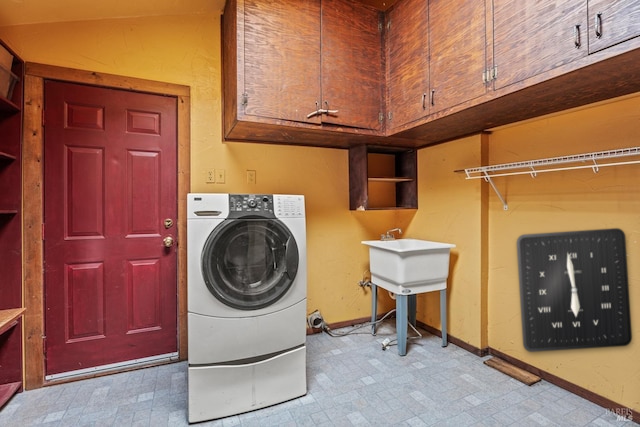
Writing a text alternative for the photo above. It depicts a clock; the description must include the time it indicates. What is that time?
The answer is 5:59
